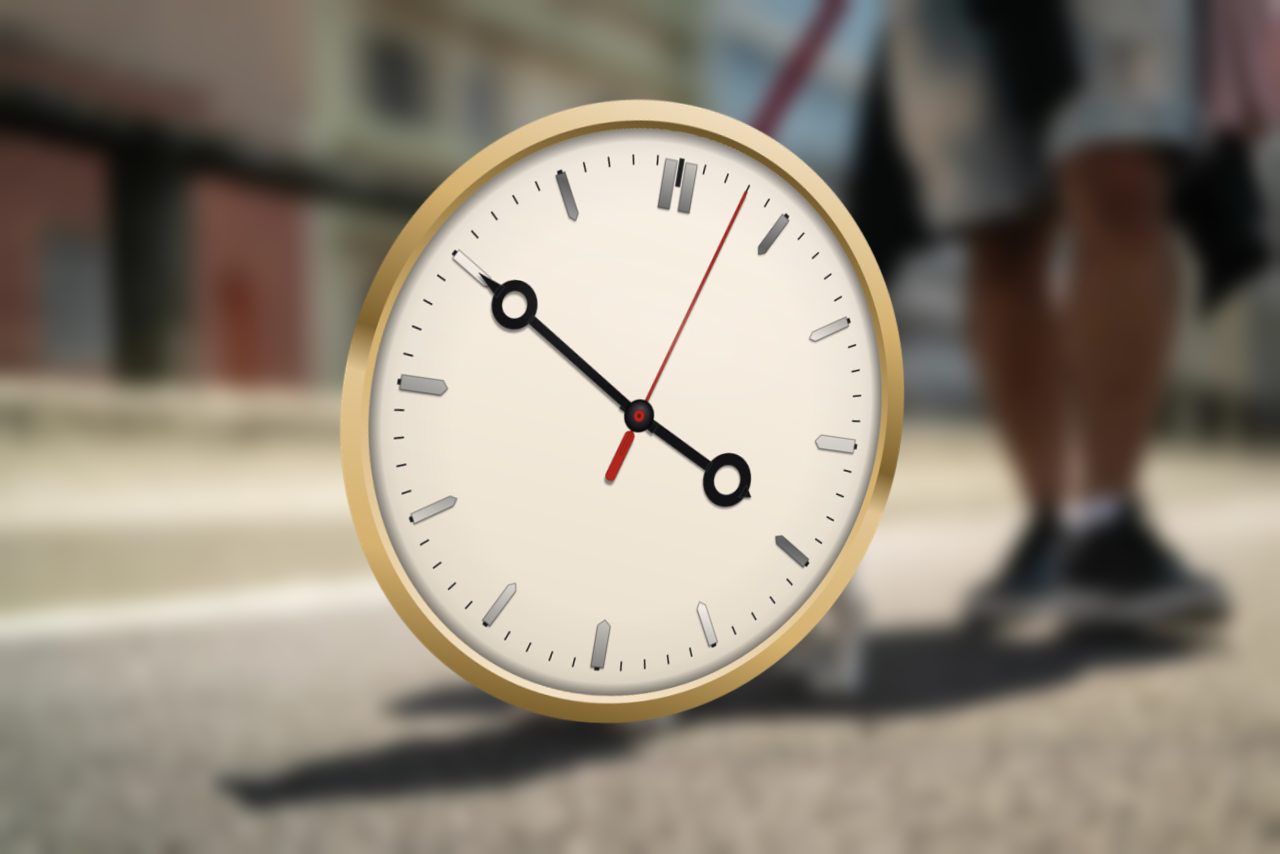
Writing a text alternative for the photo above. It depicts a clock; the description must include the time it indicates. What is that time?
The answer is 3:50:03
